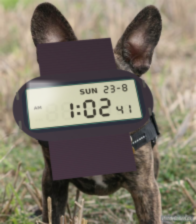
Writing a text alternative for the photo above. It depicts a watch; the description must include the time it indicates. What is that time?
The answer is 1:02:41
